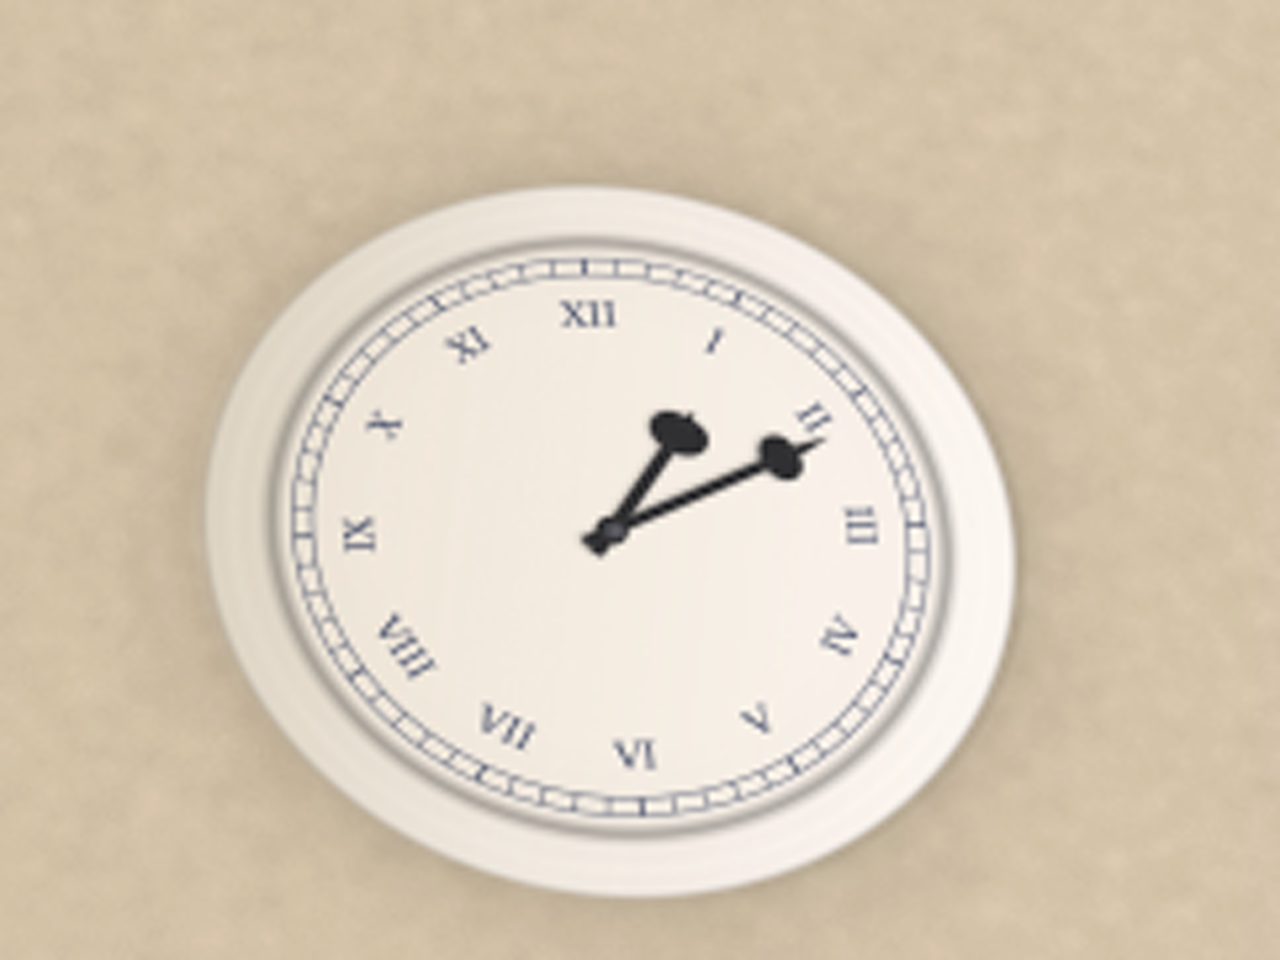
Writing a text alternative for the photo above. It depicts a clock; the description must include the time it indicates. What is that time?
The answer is 1:11
